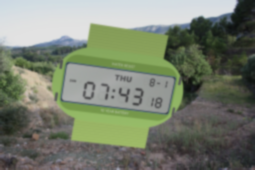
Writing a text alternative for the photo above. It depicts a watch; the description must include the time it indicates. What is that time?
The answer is 7:43:18
